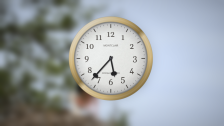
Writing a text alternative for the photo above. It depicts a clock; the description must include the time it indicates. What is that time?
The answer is 5:37
